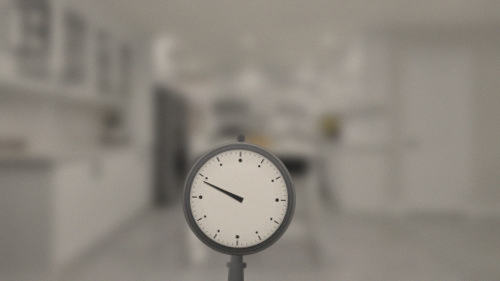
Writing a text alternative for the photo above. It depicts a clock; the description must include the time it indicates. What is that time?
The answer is 9:49
